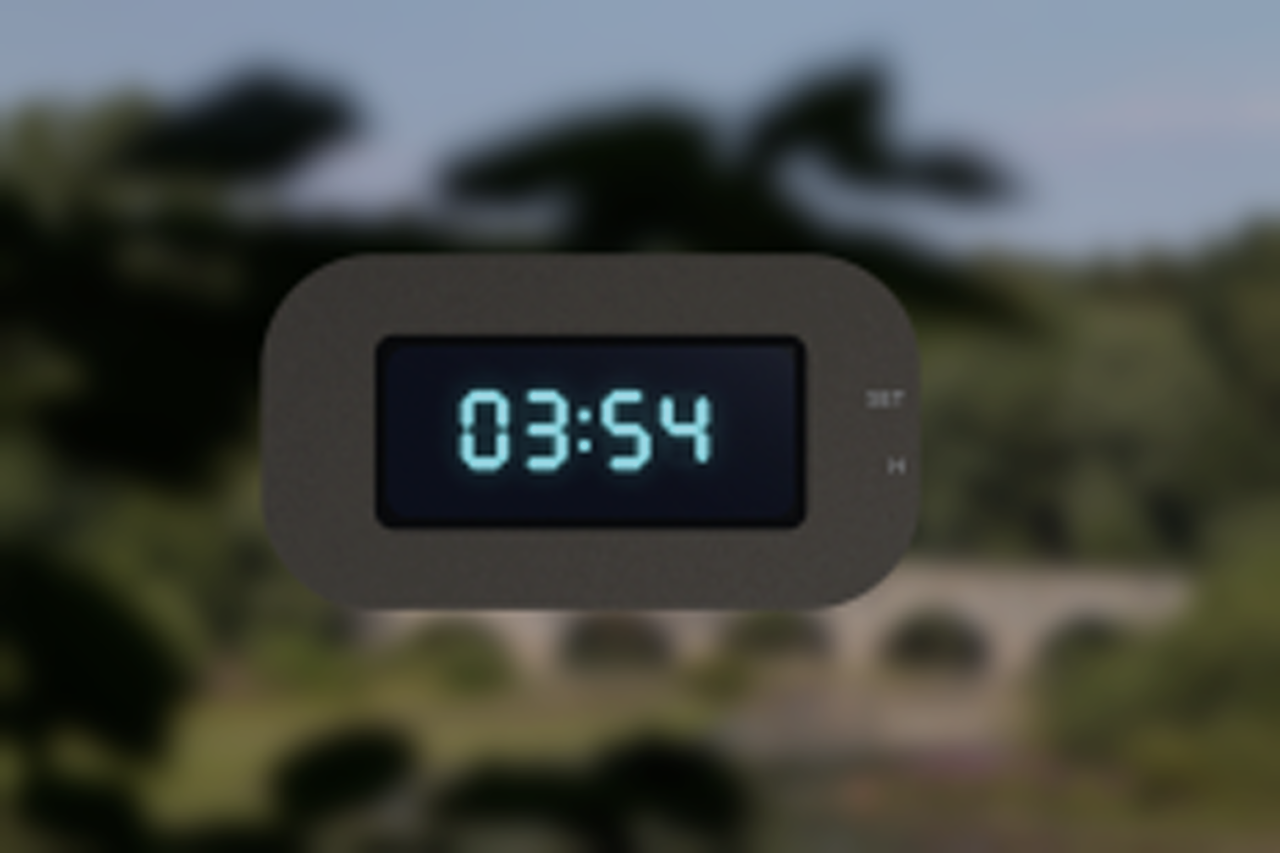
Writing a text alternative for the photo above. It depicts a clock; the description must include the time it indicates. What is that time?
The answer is 3:54
